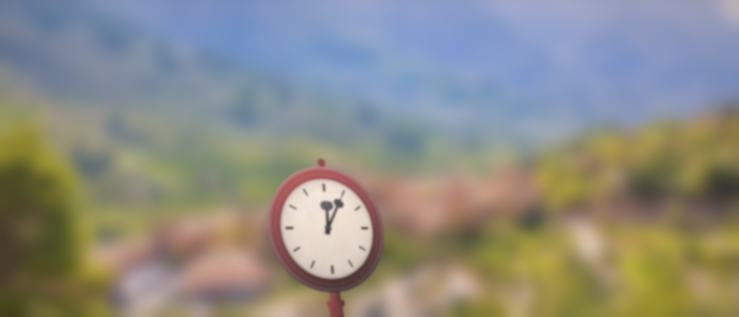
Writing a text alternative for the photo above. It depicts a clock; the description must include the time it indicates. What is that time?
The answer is 12:05
